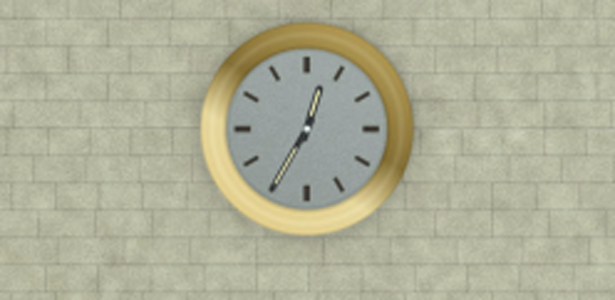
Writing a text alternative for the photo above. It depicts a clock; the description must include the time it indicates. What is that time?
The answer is 12:35
